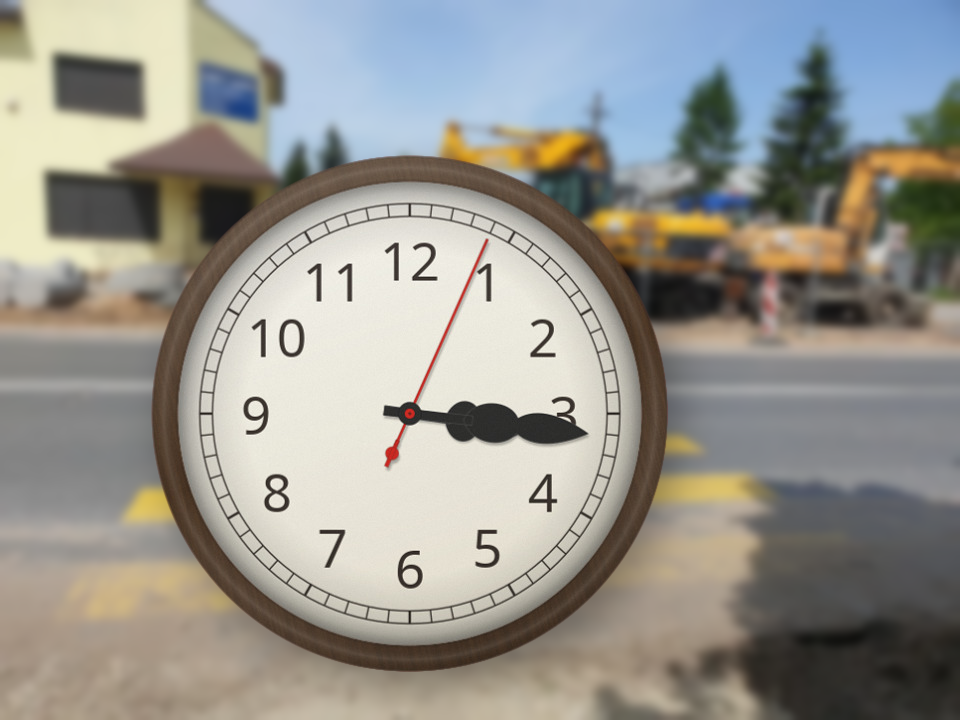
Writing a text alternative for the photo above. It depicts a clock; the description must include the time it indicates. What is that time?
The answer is 3:16:04
